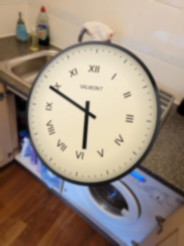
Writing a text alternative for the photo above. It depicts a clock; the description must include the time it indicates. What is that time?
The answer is 5:49
